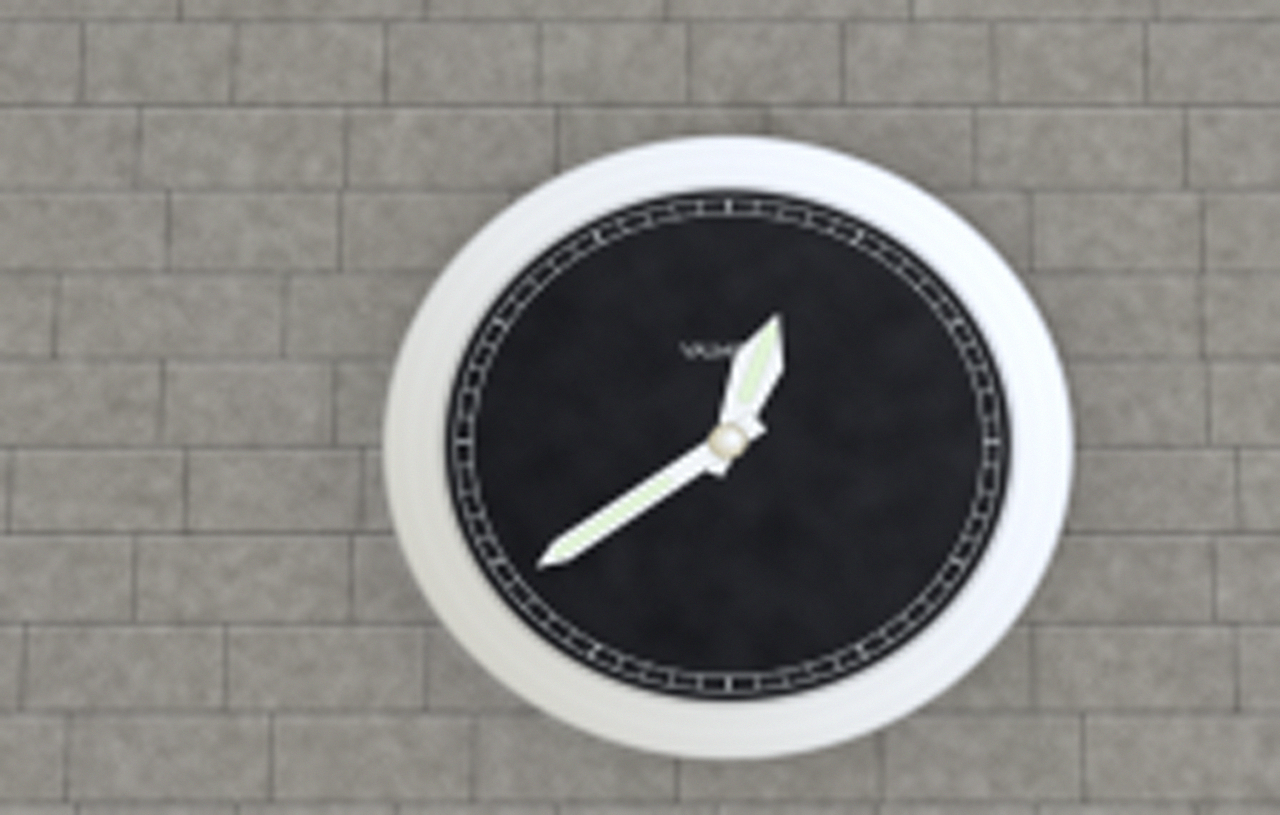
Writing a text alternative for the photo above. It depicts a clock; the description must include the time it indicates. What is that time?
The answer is 12:39
